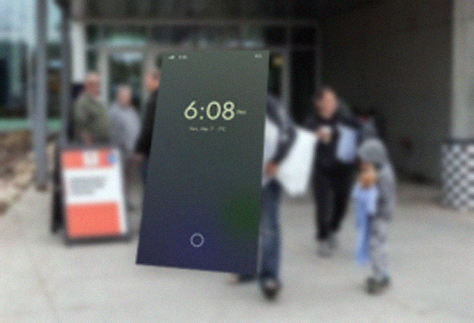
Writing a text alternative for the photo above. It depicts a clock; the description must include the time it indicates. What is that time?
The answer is 6:08
